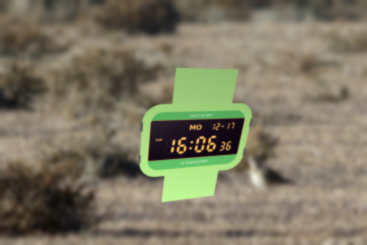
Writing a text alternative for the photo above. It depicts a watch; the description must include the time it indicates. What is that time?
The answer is 16:06:36
